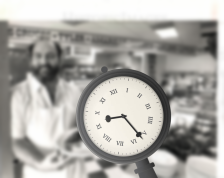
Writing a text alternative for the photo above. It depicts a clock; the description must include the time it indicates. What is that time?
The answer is 9:27
